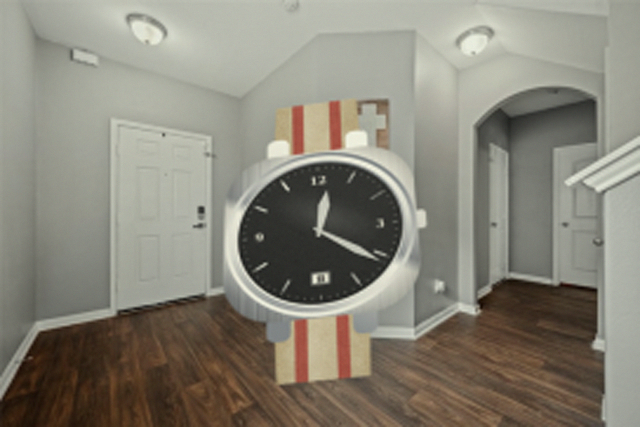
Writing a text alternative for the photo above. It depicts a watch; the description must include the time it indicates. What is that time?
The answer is 12:21
